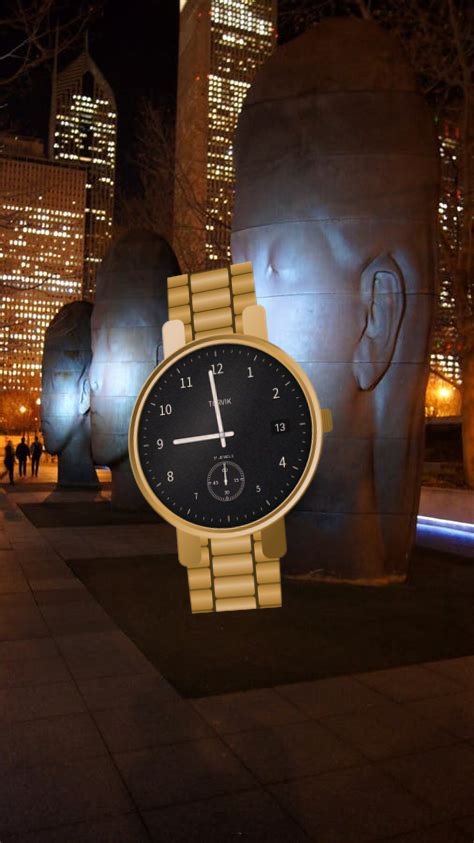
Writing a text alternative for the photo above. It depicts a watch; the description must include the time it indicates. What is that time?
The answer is 8:59
